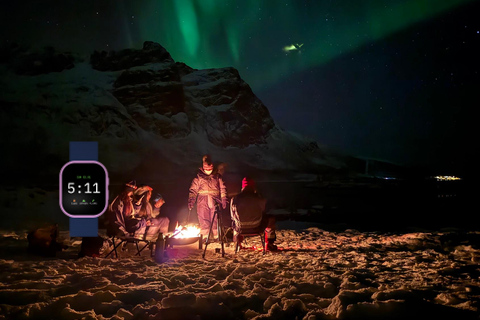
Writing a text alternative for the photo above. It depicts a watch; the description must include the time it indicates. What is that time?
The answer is 5:11
